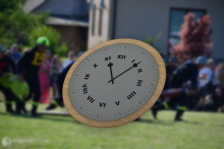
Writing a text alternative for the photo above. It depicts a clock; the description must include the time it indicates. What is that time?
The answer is 11:07
